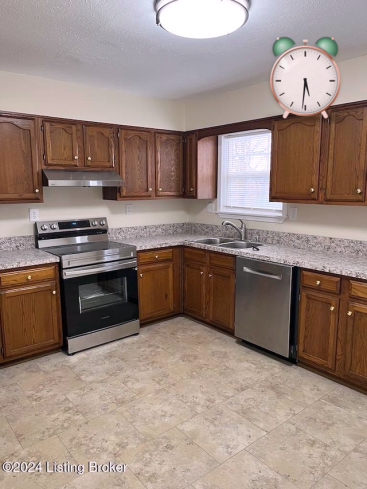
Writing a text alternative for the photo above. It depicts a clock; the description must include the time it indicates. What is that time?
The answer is 5:31
